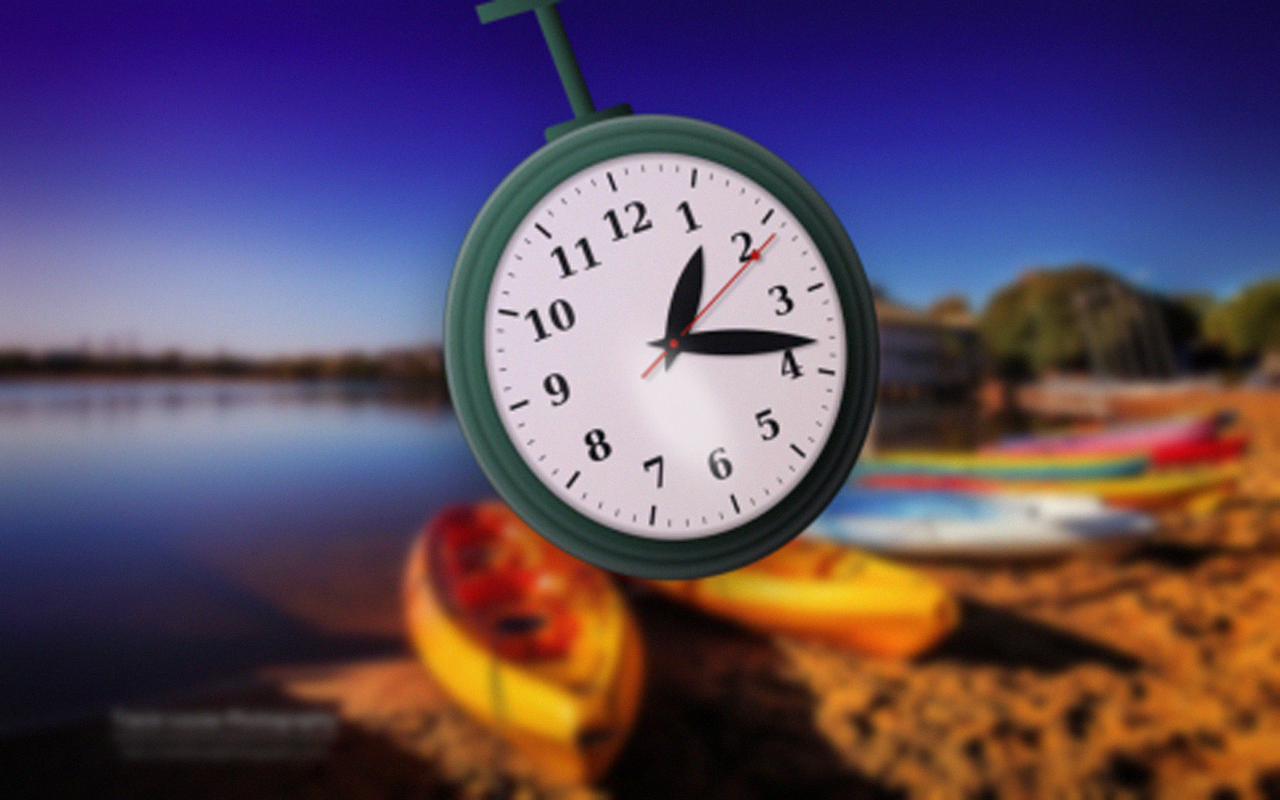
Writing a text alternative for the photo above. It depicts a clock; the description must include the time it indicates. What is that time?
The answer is 1:18:11
